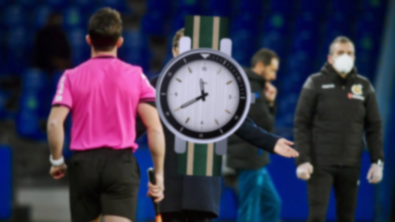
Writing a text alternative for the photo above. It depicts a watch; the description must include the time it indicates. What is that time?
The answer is 11:40
